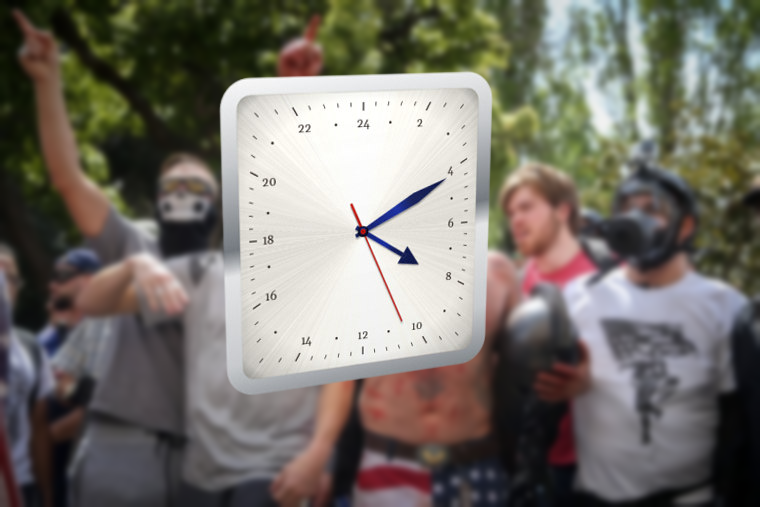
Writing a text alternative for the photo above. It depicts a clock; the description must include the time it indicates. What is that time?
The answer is 8:10:26
